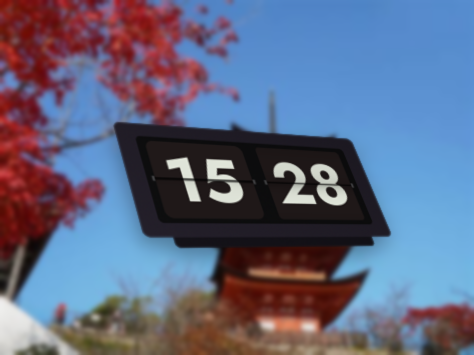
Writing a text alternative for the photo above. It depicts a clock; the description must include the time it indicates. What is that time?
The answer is 15:28
